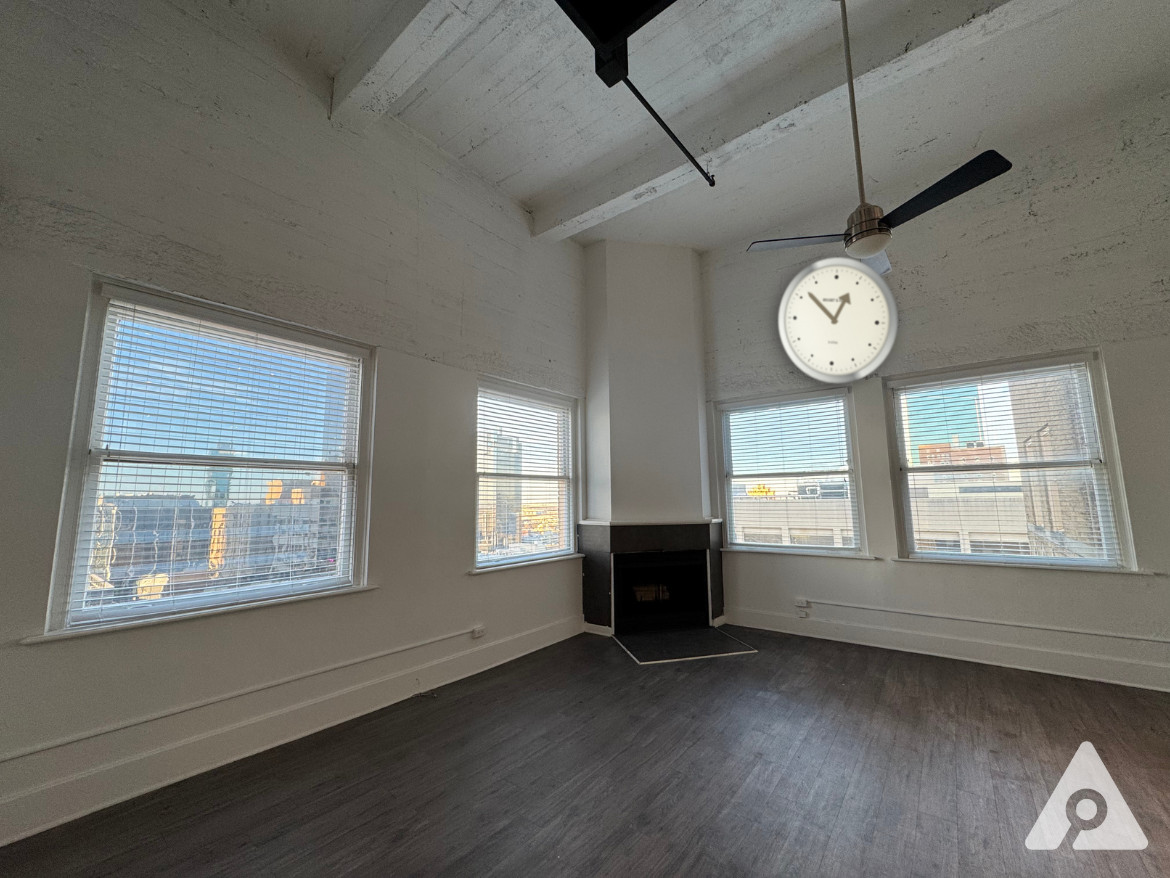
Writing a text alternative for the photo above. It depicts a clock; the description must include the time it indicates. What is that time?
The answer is 12:52
